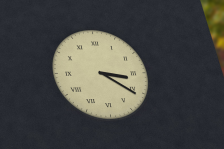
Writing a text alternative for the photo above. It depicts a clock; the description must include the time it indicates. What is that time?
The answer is 3:21
